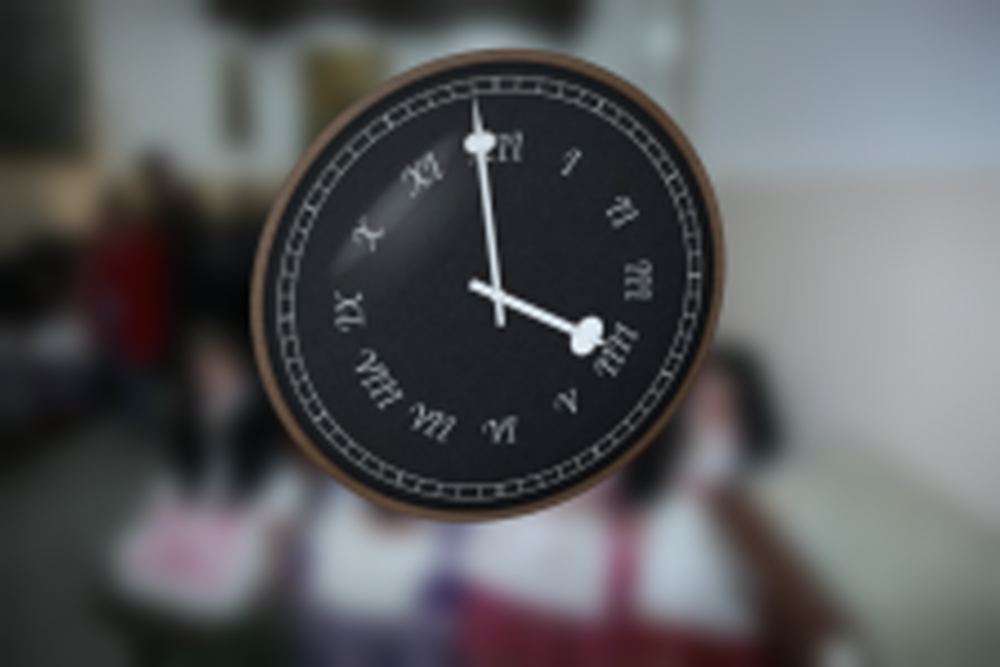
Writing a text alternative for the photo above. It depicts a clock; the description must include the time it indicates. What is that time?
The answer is 3:59
